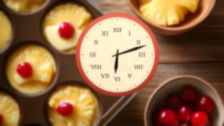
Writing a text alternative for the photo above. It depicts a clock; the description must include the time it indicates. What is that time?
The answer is 6:12
